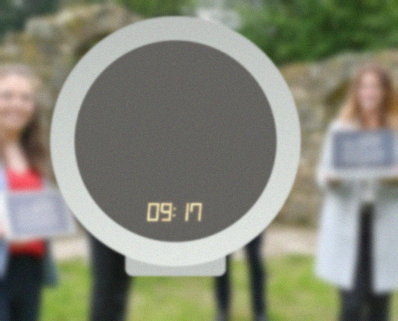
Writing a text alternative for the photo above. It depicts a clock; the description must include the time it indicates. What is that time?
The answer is 9:17
